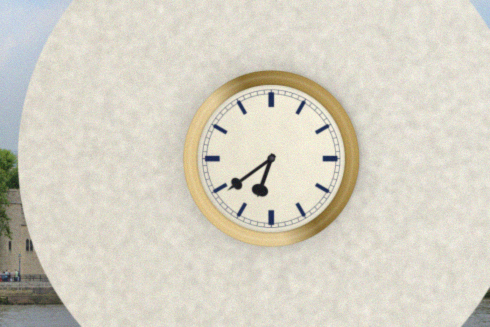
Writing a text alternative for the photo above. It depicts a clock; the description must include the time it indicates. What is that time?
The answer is 6:39
